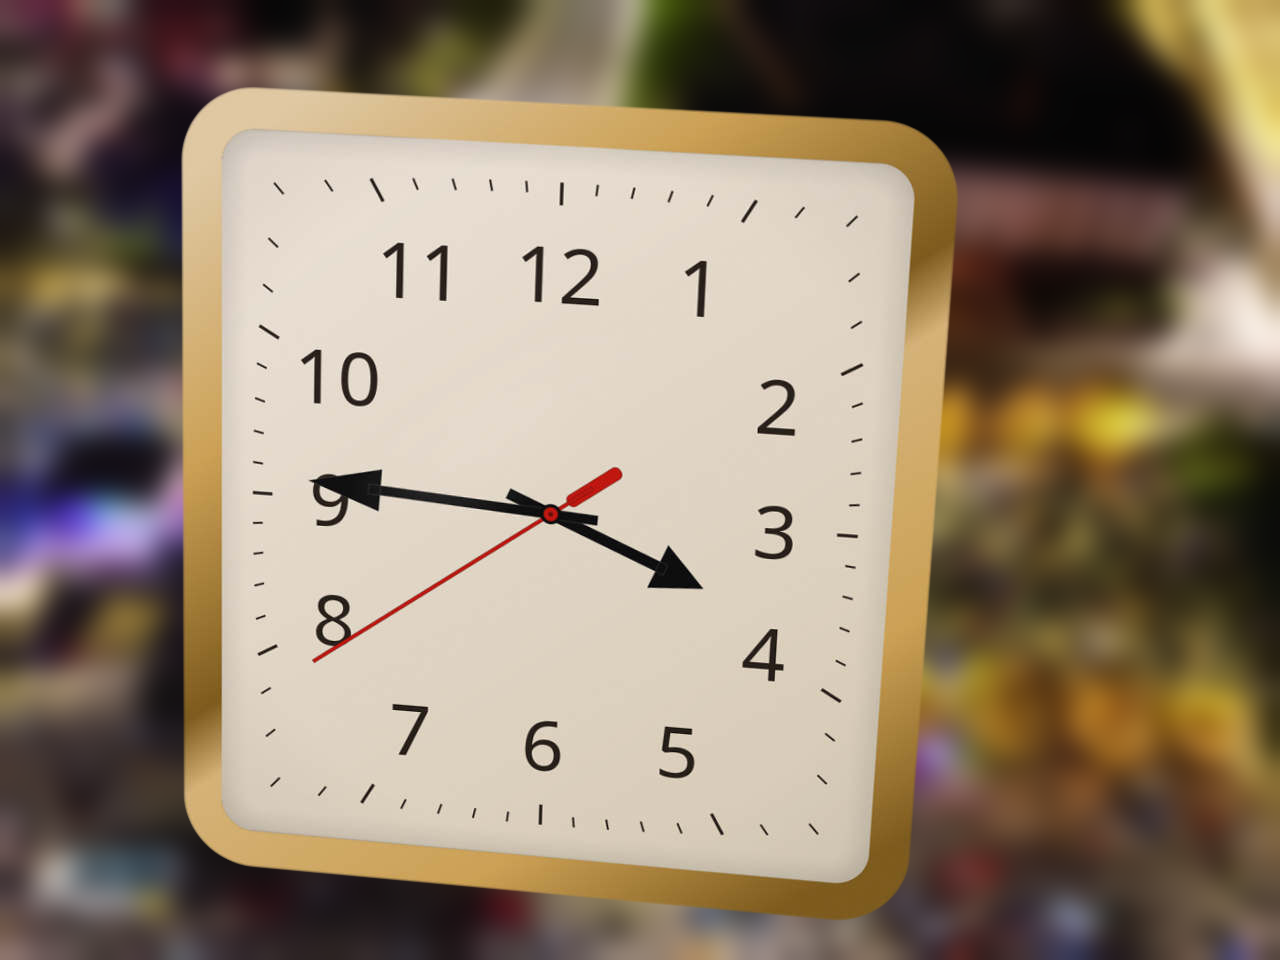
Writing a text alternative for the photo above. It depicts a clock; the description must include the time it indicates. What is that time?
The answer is 3:45:39
